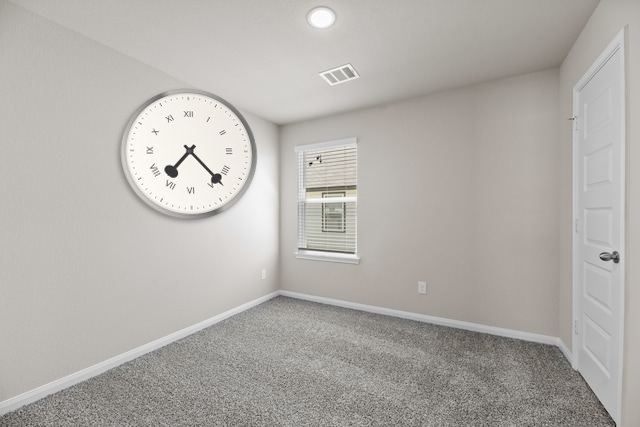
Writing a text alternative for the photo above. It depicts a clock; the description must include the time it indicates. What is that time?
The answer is 7:23
